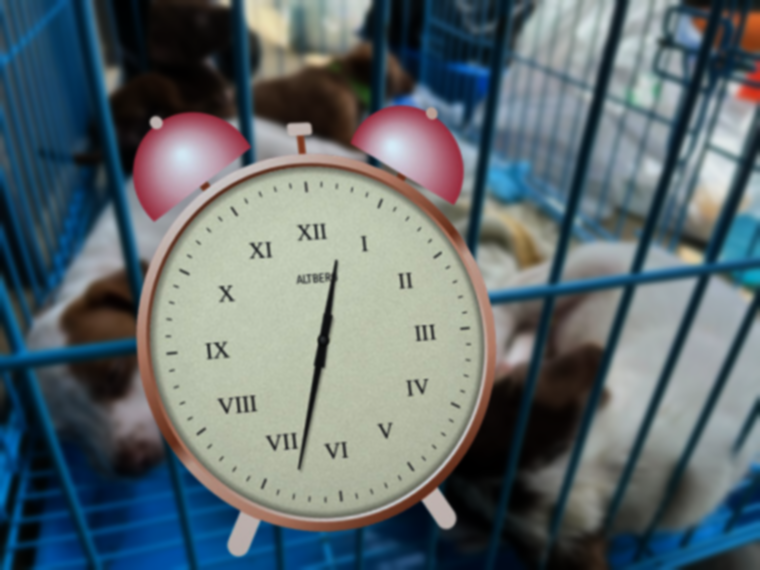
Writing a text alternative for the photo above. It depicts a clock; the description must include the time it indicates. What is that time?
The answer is 12:33
